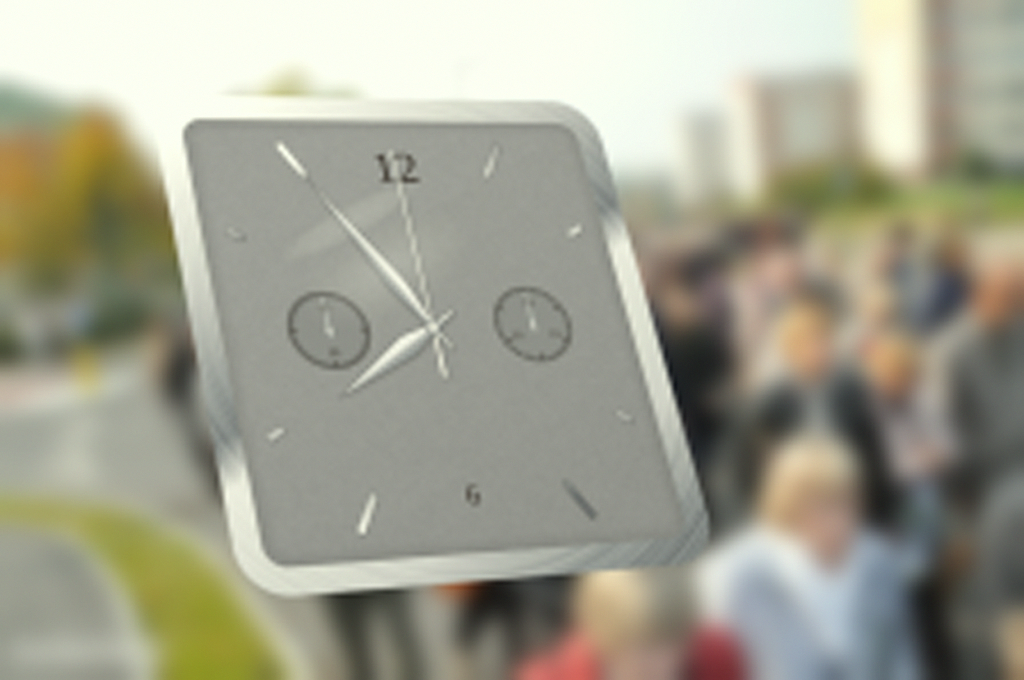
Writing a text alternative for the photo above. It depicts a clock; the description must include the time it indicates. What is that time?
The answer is 7:55
